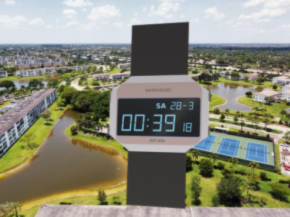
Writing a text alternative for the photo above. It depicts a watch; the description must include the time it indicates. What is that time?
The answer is 0:39
